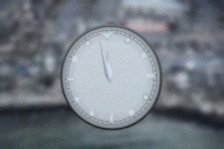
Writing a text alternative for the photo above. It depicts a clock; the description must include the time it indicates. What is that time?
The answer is 11:58
